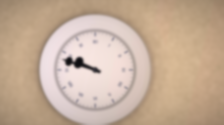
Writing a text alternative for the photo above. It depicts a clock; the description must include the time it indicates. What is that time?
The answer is 9:48
